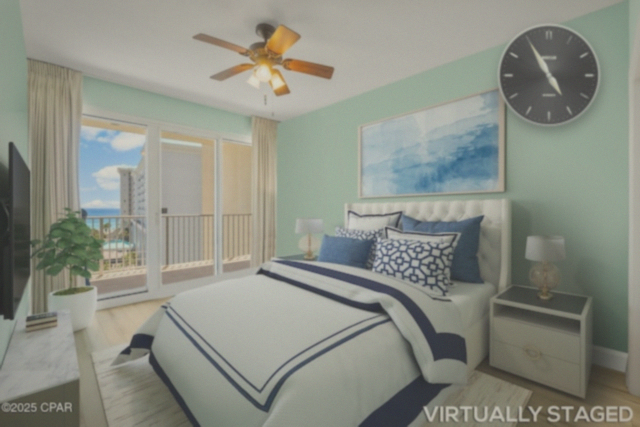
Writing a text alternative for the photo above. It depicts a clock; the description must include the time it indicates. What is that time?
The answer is 4:55
